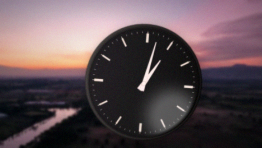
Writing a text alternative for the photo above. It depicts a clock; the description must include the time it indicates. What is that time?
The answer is 1:02
